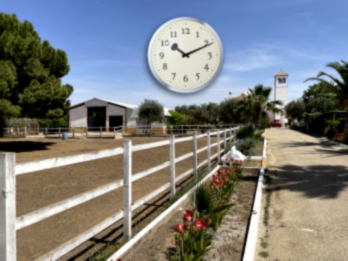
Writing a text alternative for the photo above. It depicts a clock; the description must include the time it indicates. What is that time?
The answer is 10:11
